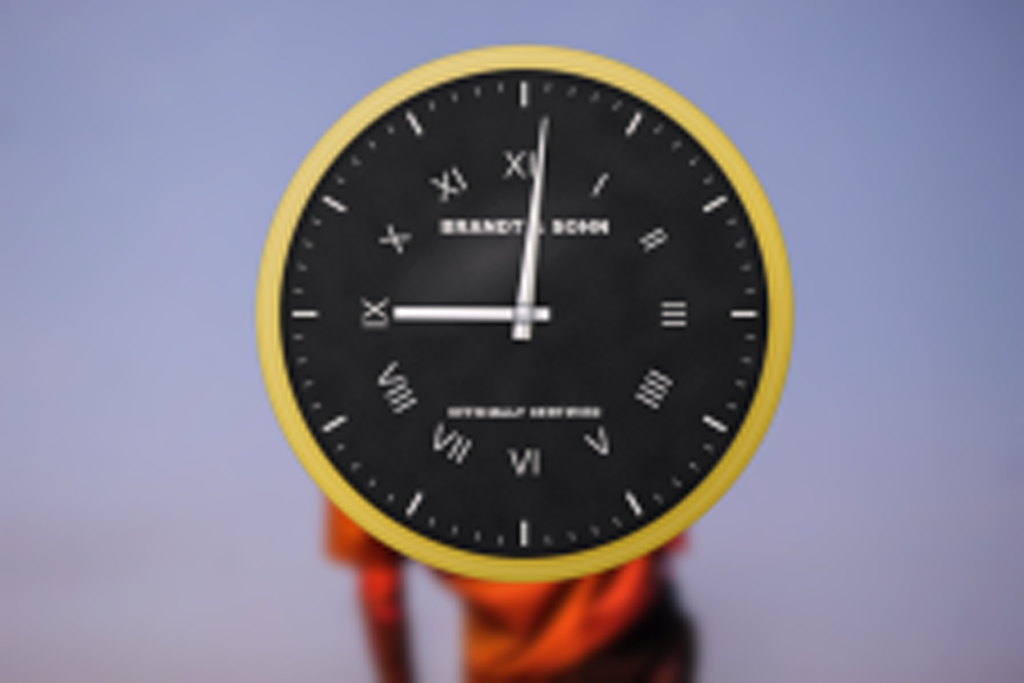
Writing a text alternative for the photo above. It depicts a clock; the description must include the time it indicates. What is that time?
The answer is 9:01
